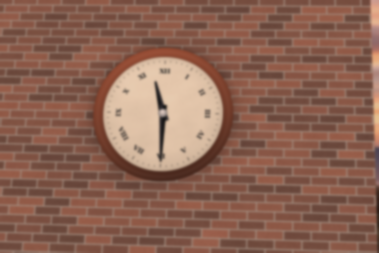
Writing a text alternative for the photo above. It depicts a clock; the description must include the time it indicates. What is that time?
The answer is 11:30
